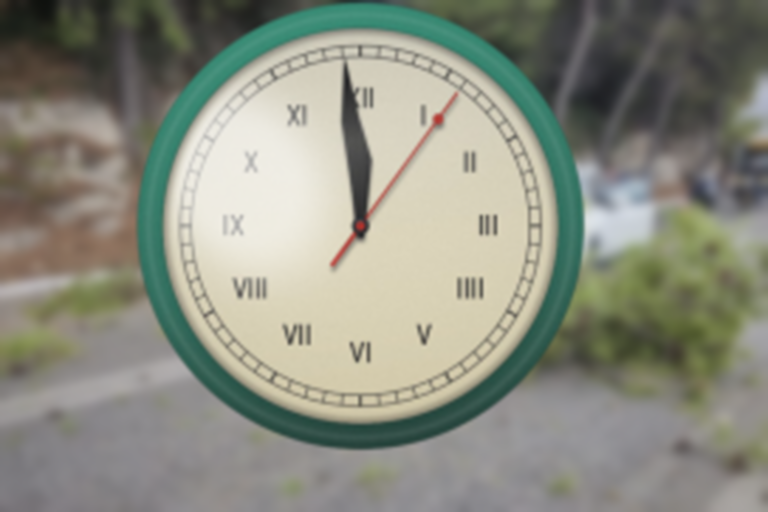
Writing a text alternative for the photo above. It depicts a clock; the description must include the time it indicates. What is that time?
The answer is 11:59:06
